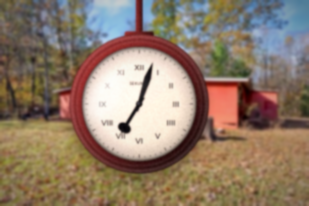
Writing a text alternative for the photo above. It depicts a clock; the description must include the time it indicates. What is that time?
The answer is 7:03
